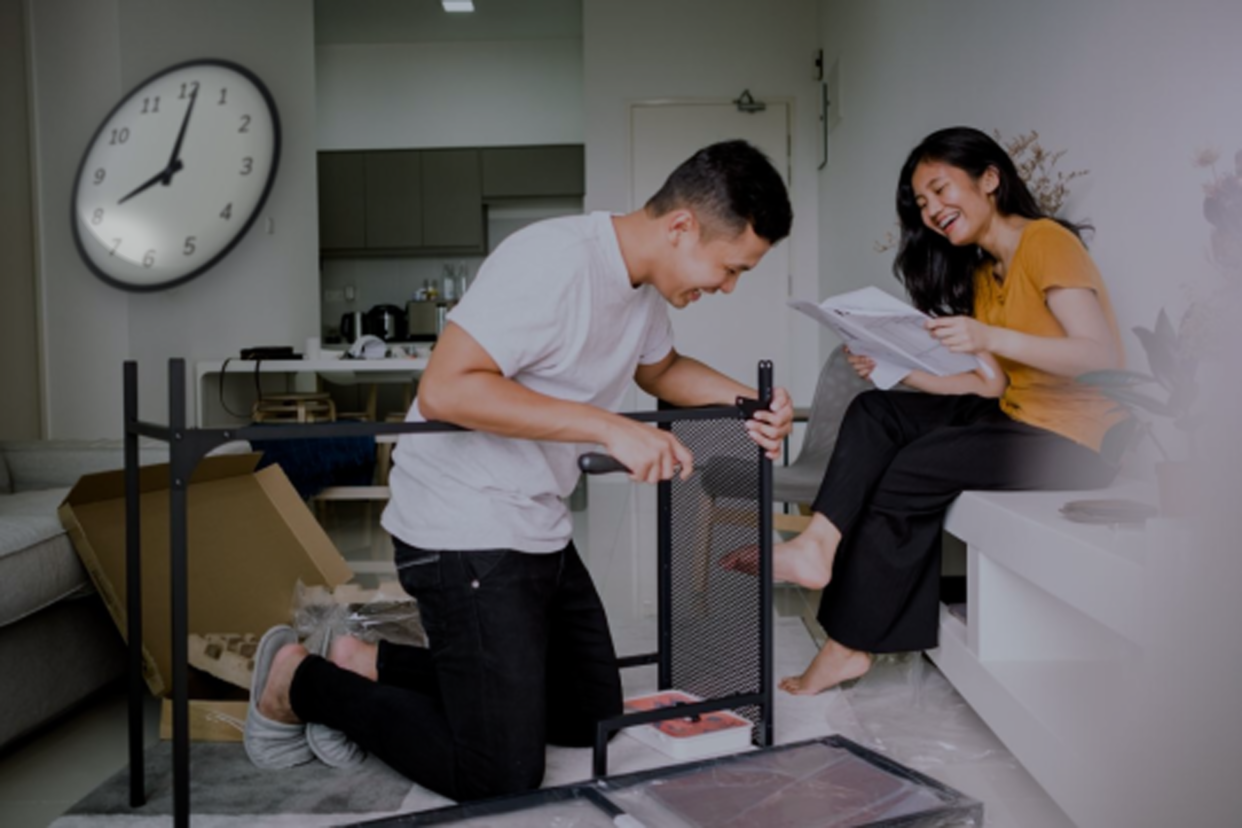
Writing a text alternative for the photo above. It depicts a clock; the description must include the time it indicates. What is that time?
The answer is 8:01
